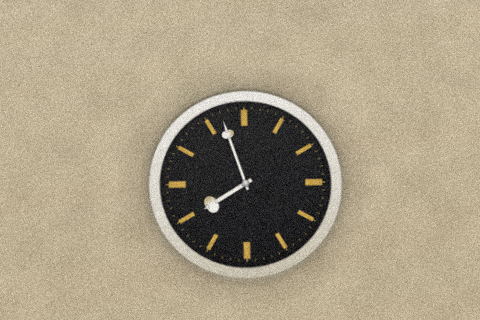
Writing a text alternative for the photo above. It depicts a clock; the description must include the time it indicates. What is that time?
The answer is 7:57
